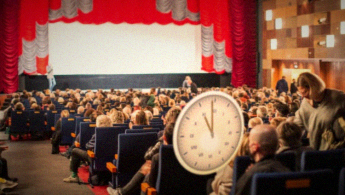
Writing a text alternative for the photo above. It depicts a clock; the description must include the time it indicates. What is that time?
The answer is 10:59
